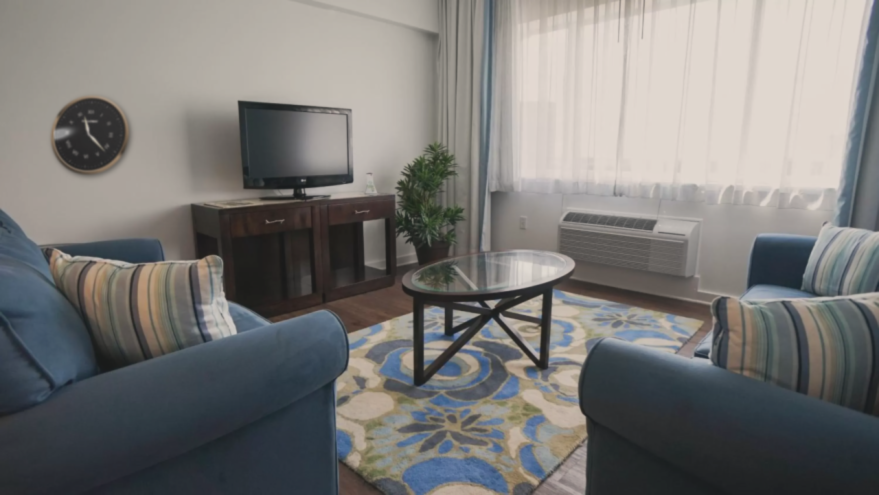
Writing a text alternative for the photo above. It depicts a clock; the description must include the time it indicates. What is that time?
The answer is 11:22
